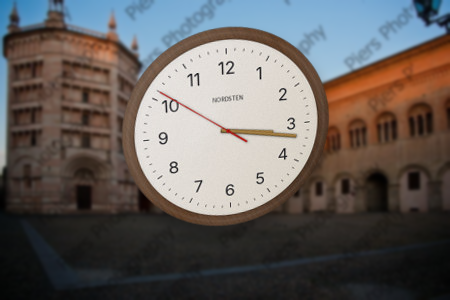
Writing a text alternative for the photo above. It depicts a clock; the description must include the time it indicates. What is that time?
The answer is 3:16:51
